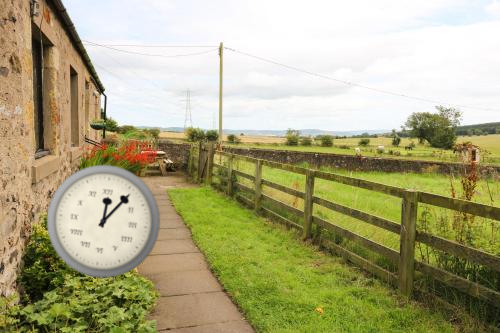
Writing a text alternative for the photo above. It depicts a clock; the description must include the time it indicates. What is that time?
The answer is 12:06
